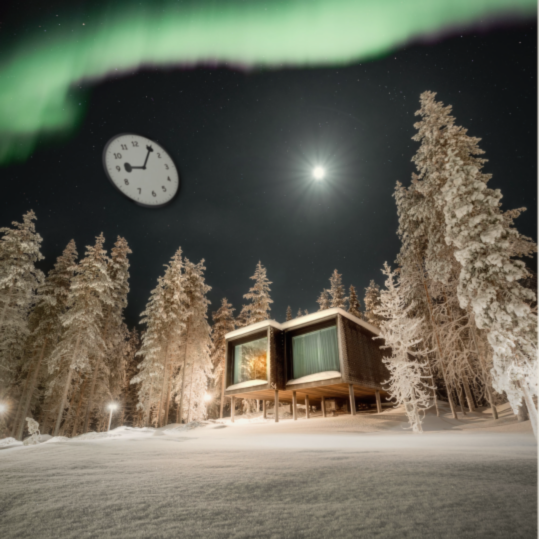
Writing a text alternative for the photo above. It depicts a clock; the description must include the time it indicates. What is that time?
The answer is 9:06
